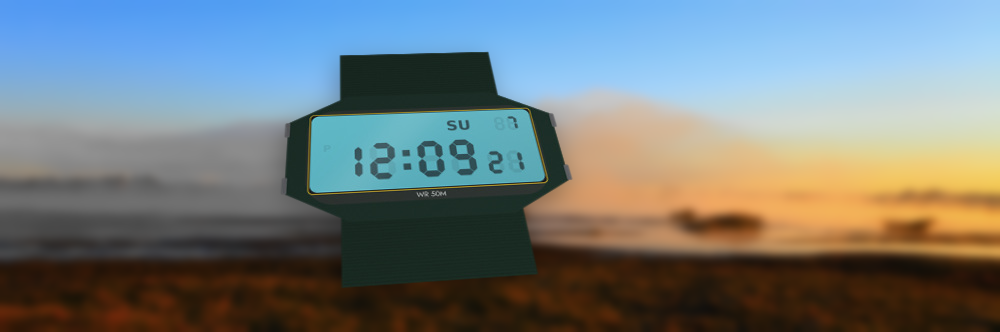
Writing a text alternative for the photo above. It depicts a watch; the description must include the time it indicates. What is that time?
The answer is 12:09:21
